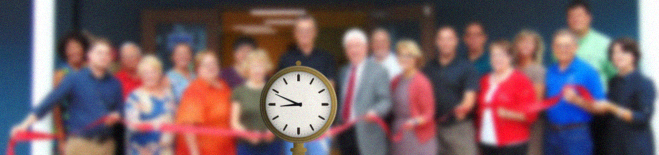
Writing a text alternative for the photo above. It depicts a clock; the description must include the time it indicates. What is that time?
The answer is 8:49
